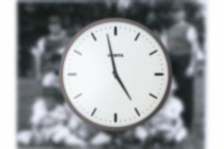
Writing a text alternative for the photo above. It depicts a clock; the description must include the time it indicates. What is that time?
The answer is 4:58
